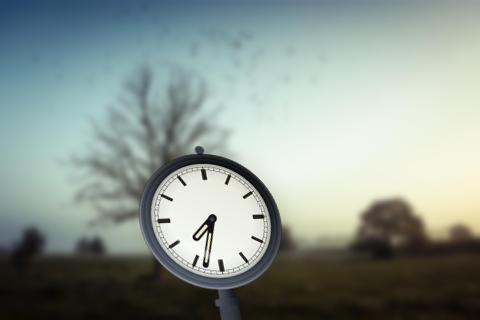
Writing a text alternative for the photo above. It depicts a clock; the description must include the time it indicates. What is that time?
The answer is 7:33
